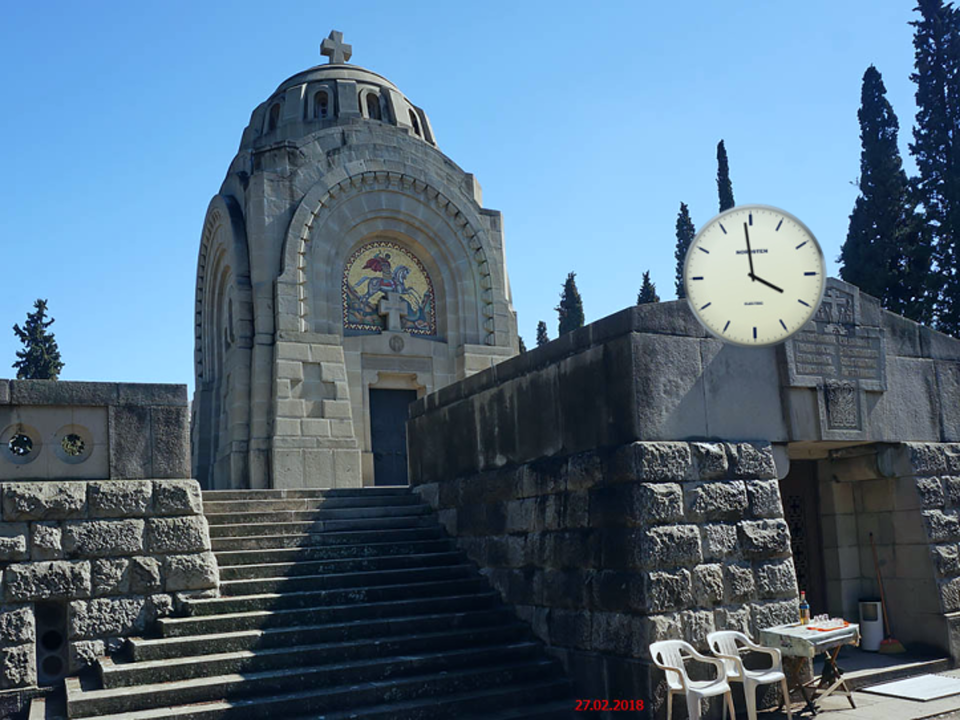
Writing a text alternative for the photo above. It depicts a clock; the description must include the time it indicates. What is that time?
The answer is 3:59
